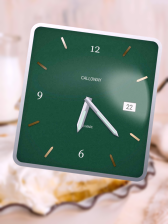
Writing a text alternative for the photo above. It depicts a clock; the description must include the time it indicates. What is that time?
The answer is 6:22
